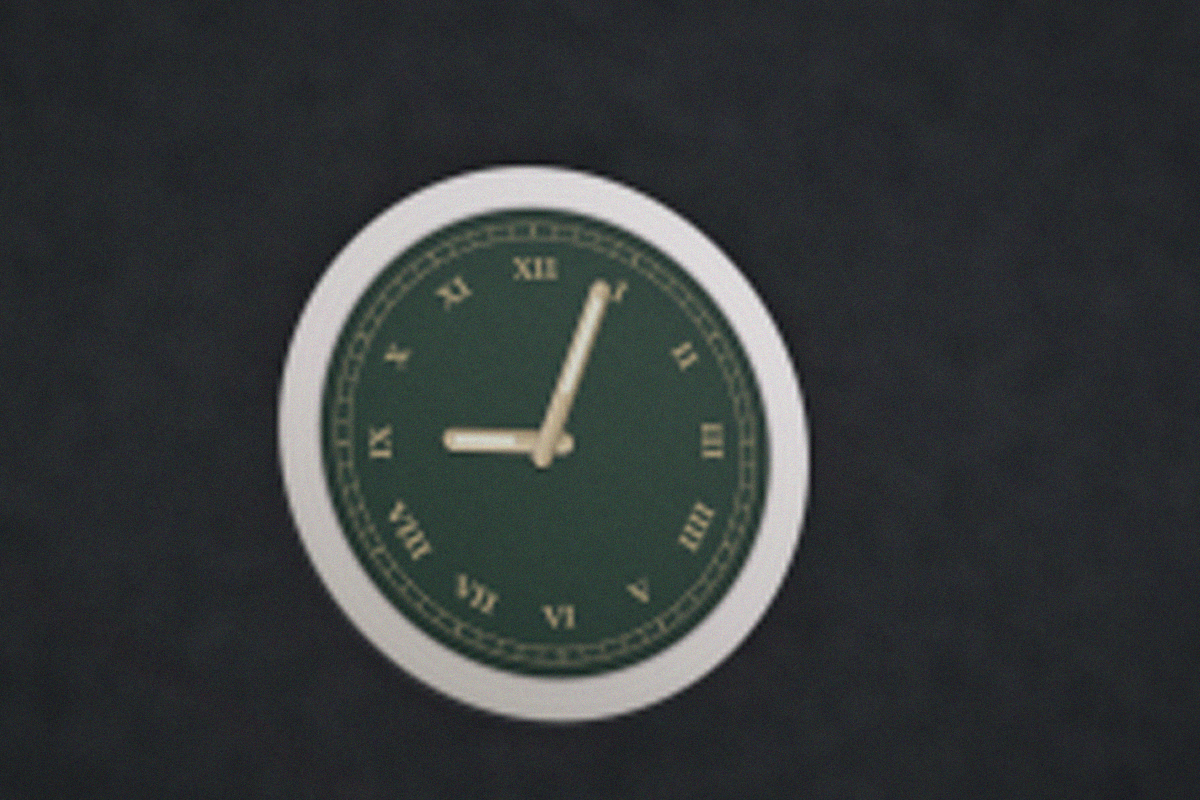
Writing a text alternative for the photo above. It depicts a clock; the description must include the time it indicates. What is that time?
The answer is 9:04
